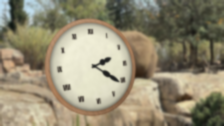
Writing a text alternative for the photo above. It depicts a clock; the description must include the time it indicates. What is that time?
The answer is 2:21
